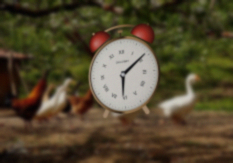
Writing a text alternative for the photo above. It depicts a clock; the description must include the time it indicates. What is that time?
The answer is 6:09
